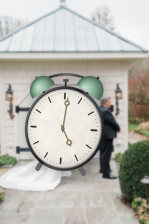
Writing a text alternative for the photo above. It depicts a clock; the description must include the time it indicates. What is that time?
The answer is 5:01
